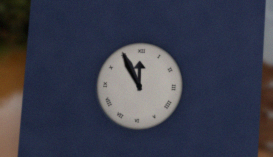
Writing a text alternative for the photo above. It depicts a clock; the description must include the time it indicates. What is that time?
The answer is 11:55
